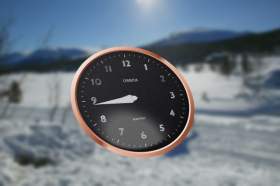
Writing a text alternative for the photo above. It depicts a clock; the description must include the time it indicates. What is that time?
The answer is 8:44
